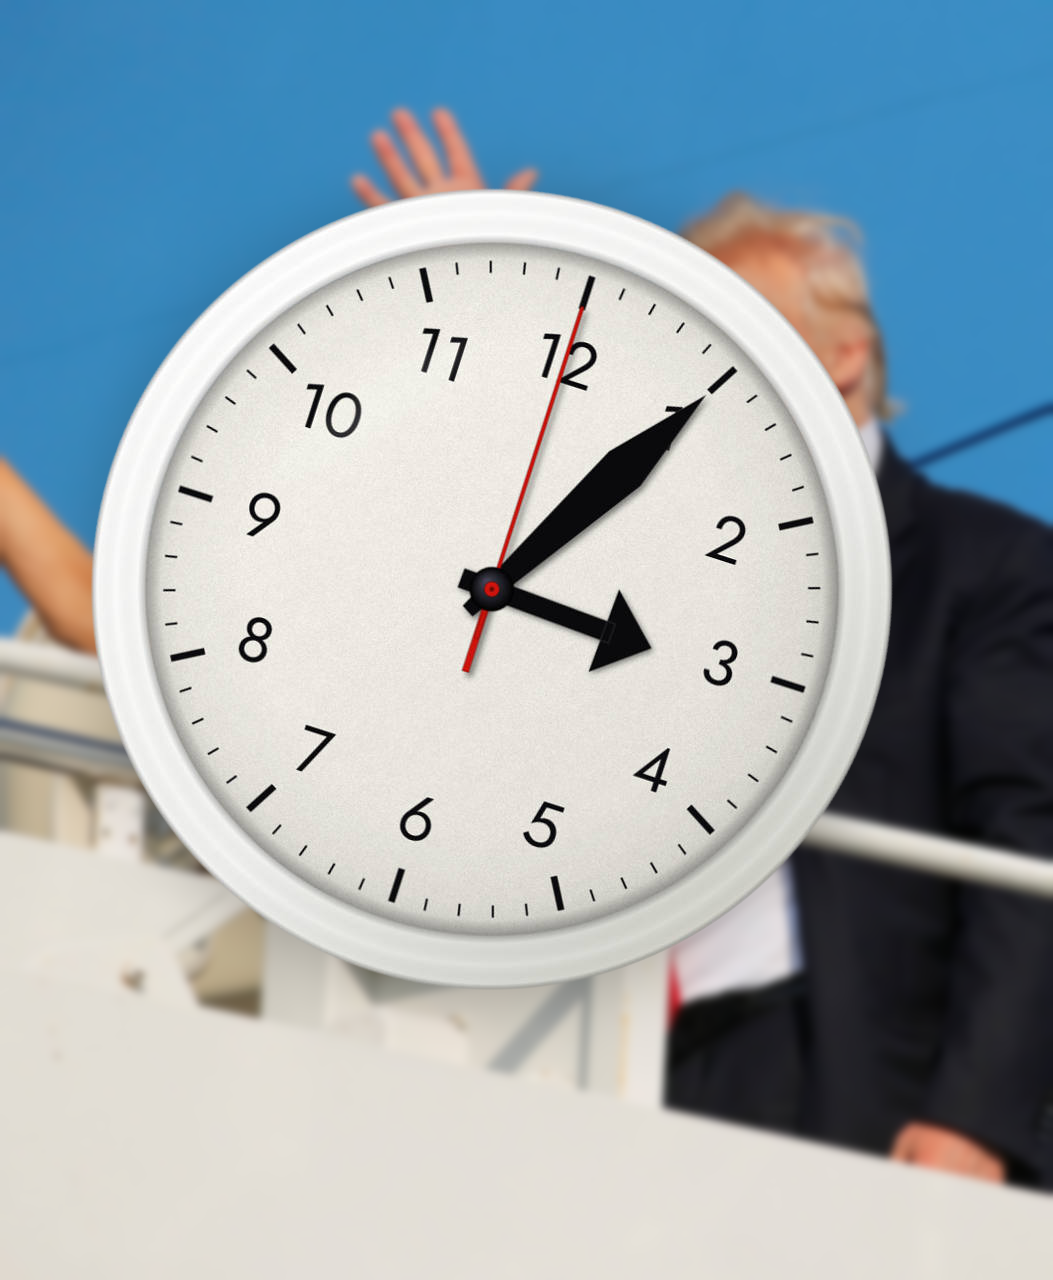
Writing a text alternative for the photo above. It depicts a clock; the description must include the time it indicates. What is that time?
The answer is 3:05:00
